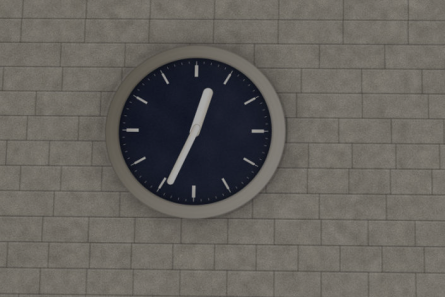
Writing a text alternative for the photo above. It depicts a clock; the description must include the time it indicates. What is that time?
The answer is 12:34
